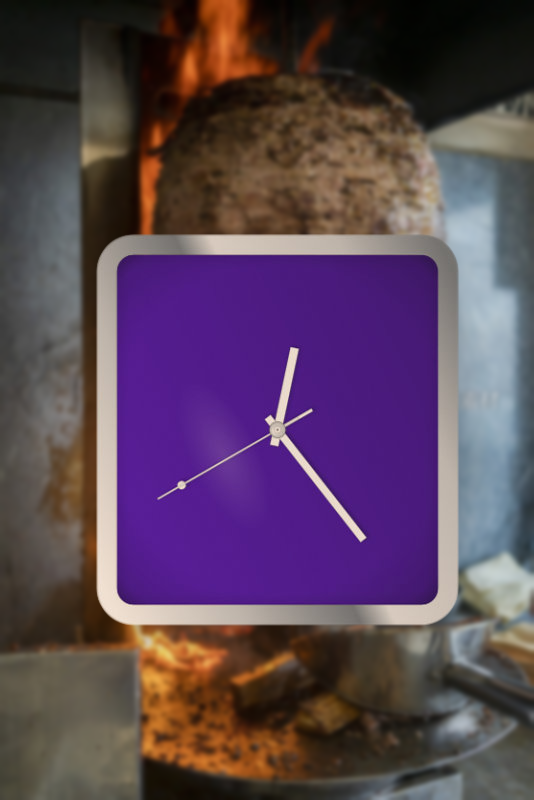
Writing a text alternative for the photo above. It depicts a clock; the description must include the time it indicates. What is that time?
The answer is 12:23:40
